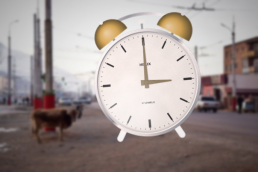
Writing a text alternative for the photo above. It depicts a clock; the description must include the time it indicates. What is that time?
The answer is 3:00
